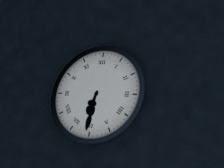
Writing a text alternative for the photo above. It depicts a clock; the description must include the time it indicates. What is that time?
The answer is 6:31
